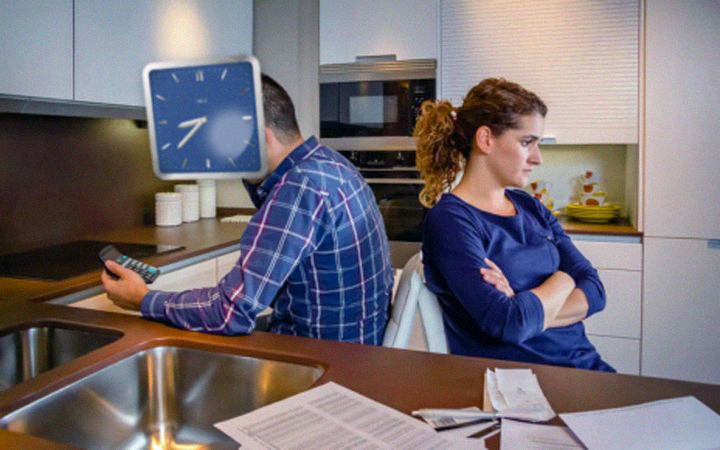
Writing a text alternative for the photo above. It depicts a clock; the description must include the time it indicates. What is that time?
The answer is 8:38
